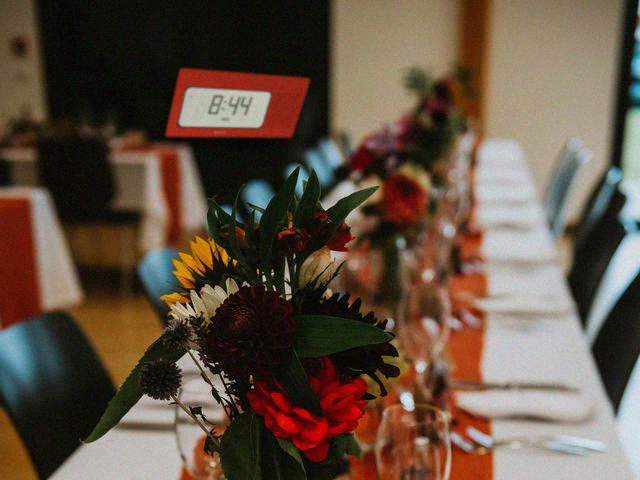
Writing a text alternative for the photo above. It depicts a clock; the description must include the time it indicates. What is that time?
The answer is 8:44
